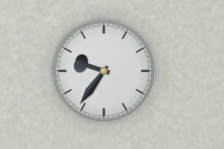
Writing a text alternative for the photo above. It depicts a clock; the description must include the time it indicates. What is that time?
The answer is 9:36
